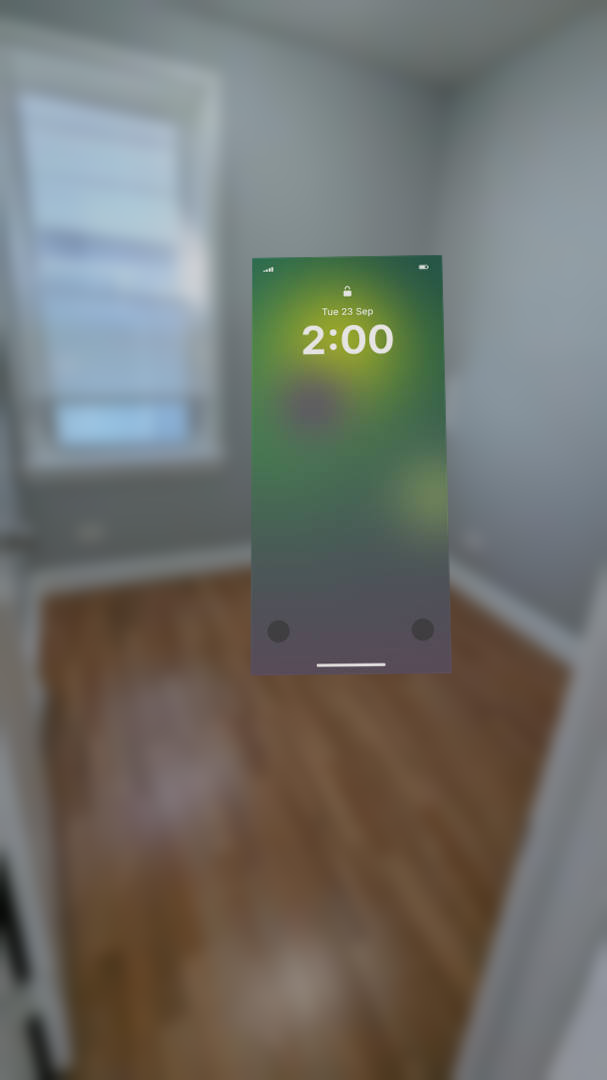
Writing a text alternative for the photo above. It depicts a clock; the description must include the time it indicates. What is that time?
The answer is 2:00
